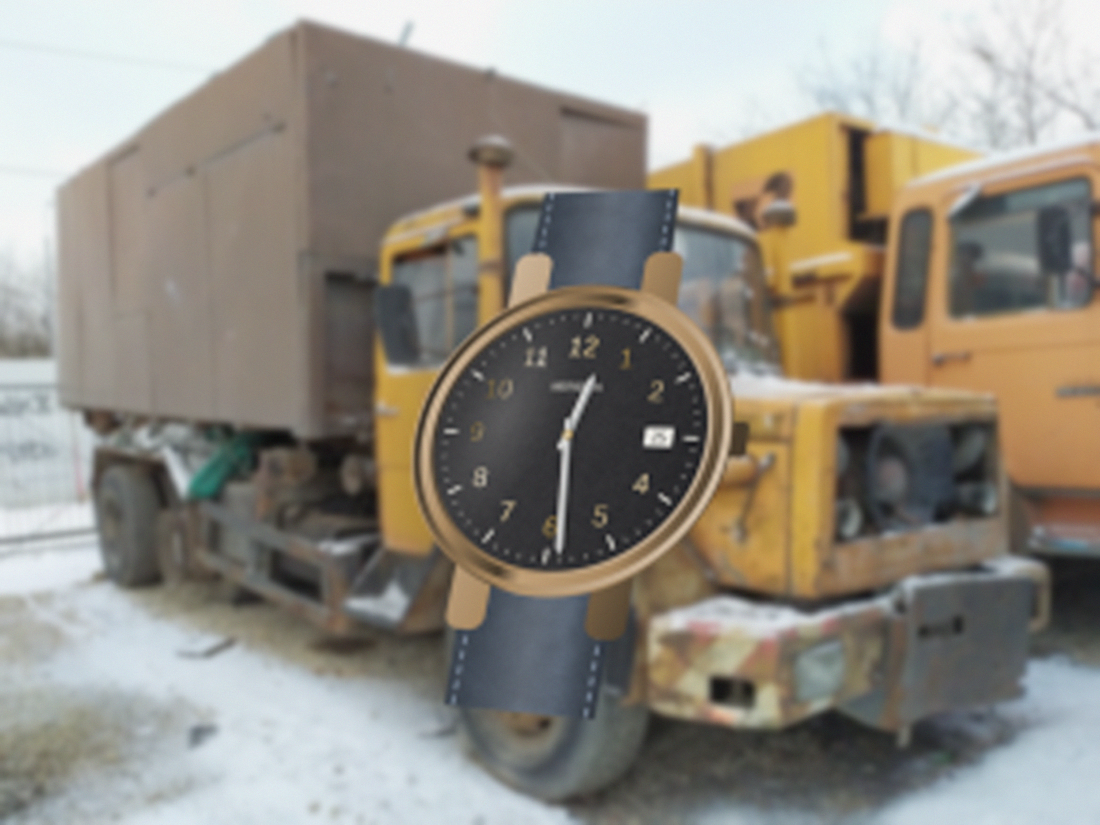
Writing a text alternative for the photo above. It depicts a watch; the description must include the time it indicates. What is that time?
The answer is 12:29
